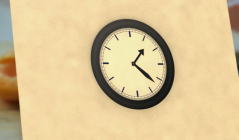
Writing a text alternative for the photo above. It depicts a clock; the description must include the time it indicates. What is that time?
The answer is 1:22
